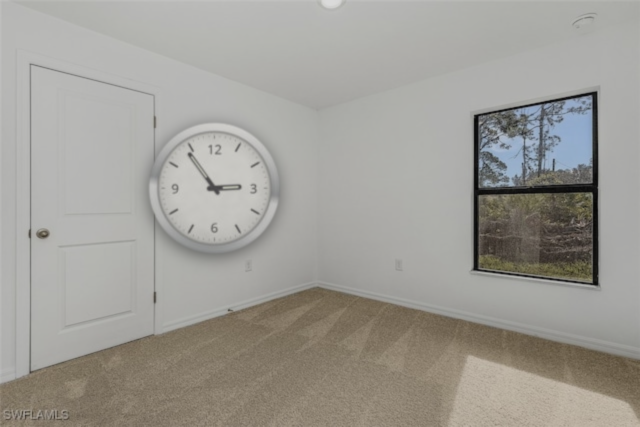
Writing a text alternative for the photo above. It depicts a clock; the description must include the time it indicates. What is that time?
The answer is 2:54
